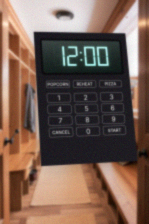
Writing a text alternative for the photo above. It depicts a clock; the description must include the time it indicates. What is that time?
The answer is 12:00
